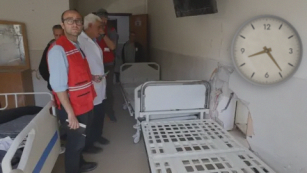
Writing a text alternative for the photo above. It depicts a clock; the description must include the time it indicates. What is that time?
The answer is 8:24
